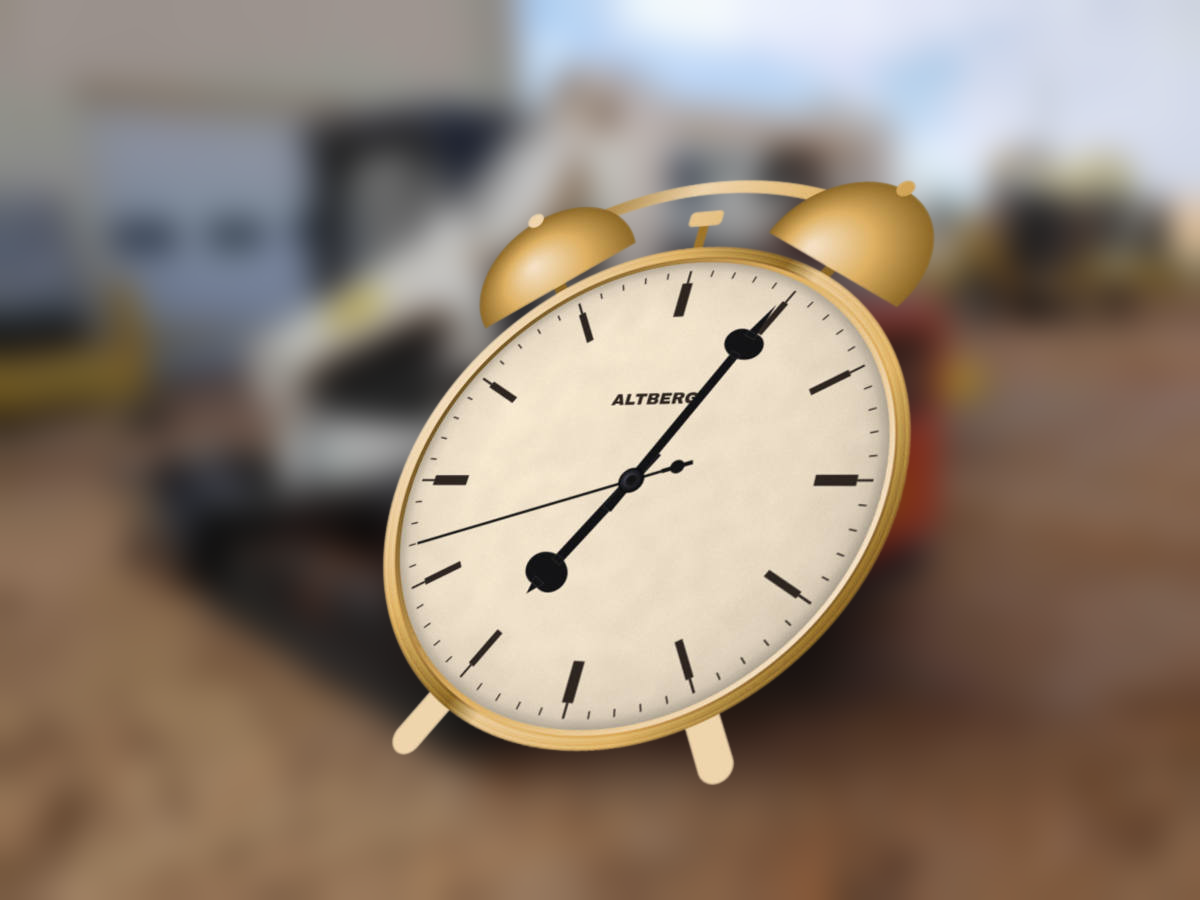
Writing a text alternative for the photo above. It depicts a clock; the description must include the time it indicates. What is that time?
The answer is 7:04:42
